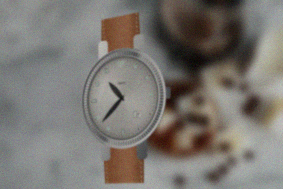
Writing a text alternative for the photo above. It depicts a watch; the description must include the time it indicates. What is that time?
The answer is 10:38
